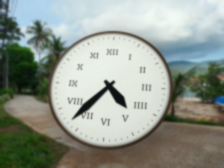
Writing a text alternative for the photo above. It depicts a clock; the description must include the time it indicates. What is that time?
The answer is 4:37
